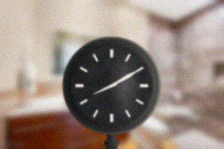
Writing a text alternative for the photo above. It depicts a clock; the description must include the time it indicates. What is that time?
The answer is 8:10
